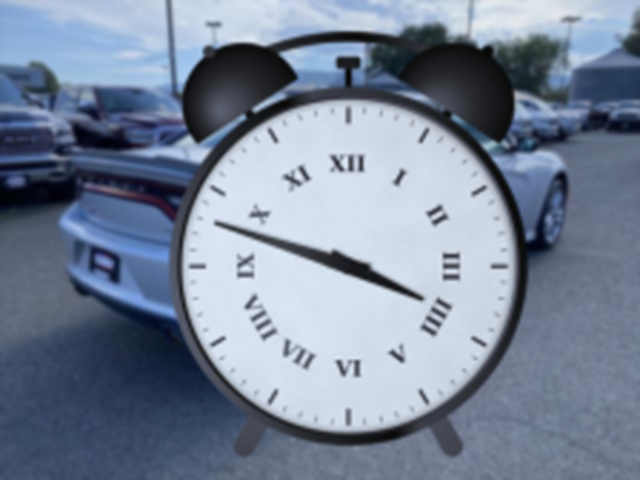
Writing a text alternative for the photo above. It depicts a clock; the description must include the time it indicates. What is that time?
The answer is 3:48
